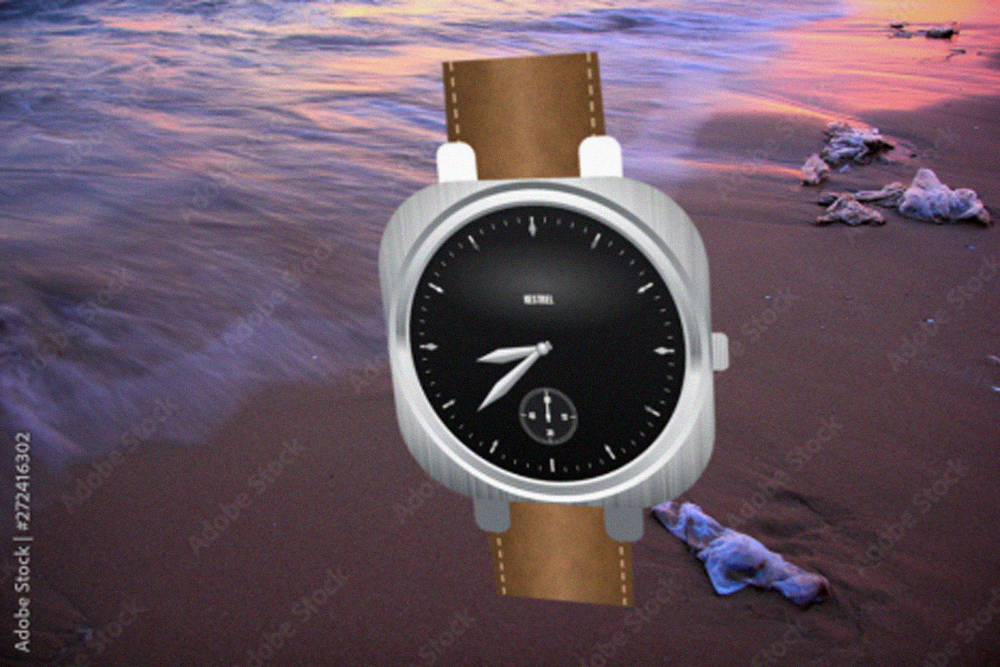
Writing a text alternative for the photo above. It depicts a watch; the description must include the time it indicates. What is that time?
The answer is 8:38
